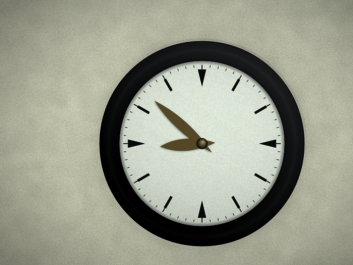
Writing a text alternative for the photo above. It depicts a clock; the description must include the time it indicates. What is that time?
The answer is 8:52
